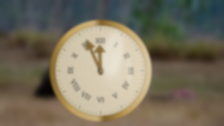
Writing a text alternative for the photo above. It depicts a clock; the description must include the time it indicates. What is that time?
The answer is 11:56
